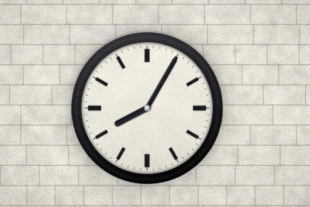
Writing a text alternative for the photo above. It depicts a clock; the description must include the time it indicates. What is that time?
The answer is 8:05
